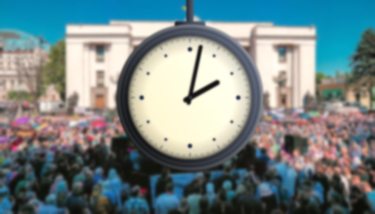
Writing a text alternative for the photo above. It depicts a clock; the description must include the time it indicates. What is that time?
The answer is 2:02
